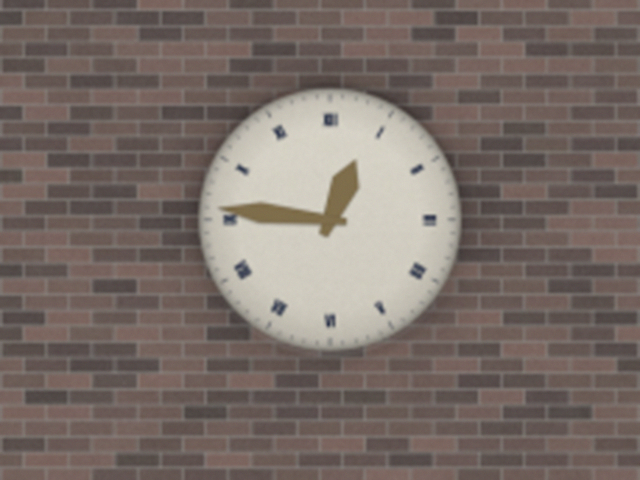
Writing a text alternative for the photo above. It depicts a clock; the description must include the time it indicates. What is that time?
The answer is 12:46
